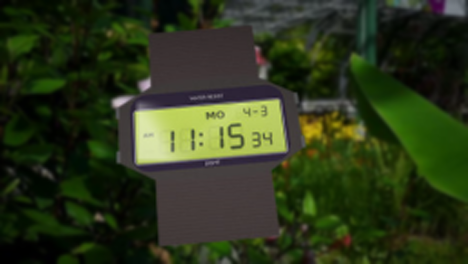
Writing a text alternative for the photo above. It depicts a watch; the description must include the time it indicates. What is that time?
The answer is 11:15:34
